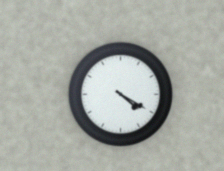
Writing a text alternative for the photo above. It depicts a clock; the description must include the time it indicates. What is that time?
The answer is 4:20
